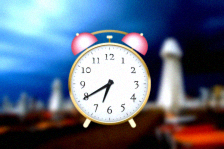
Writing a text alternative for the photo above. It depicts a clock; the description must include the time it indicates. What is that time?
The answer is 6:40
